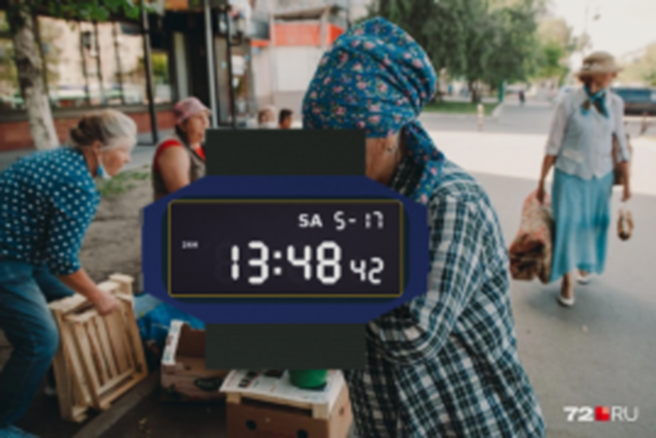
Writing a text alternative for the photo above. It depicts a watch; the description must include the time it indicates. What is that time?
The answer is 13:48:42
